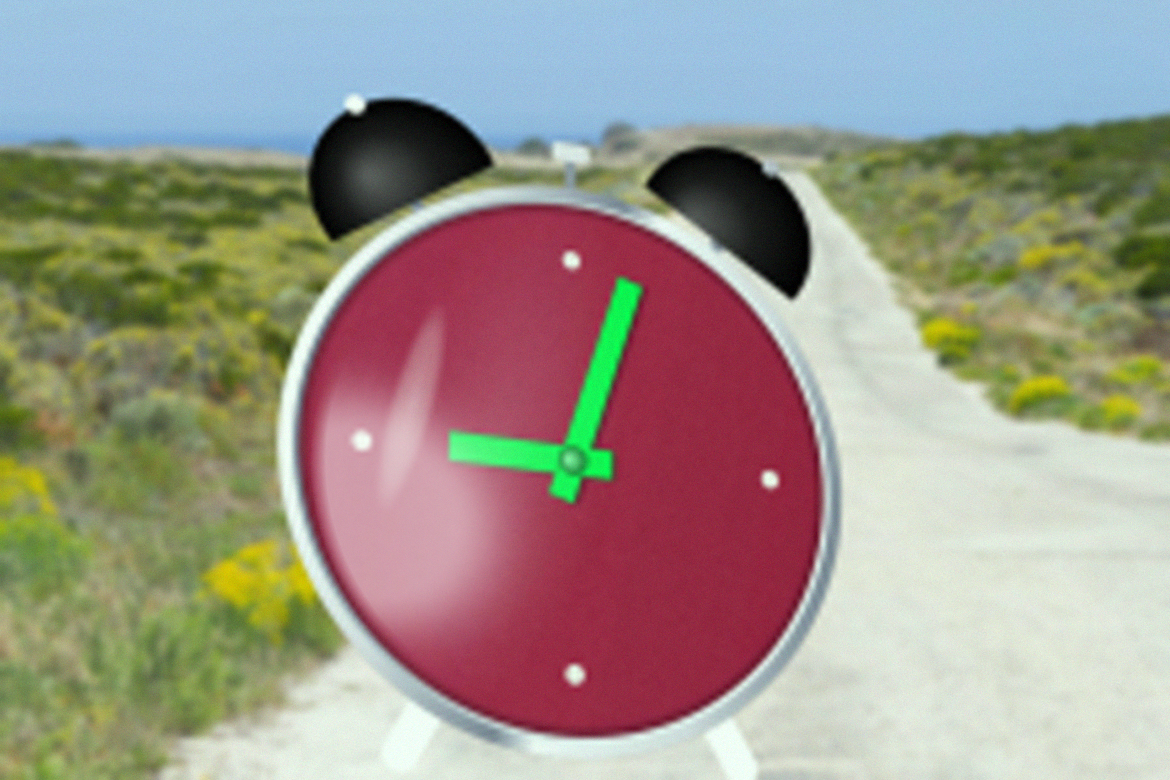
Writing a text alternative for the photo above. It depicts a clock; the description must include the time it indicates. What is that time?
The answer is 9:03
